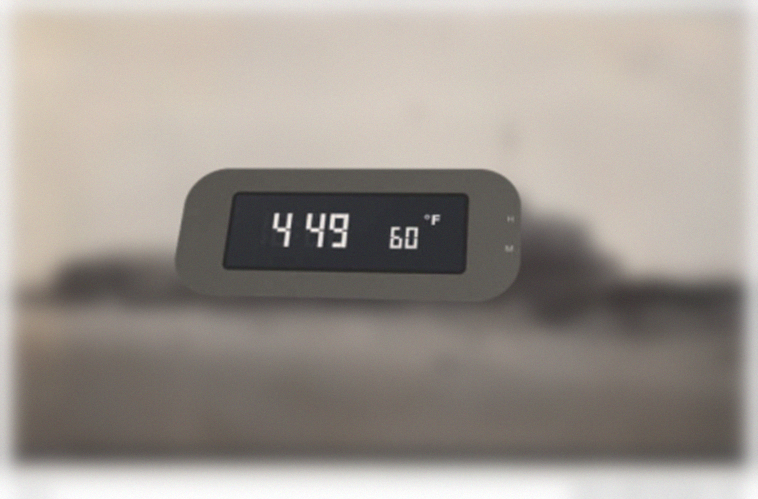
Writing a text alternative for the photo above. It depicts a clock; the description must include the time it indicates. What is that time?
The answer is 4:49
